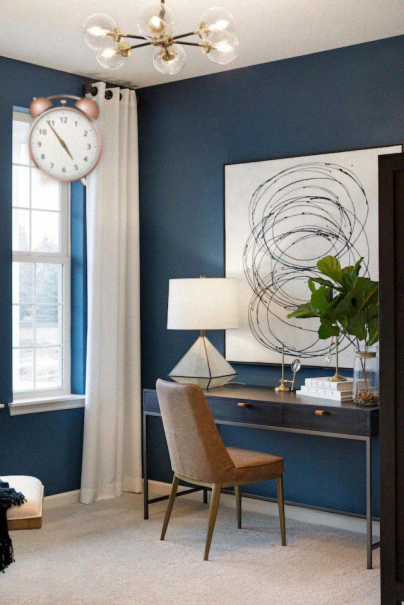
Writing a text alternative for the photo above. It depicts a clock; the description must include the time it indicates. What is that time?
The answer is 4:54
